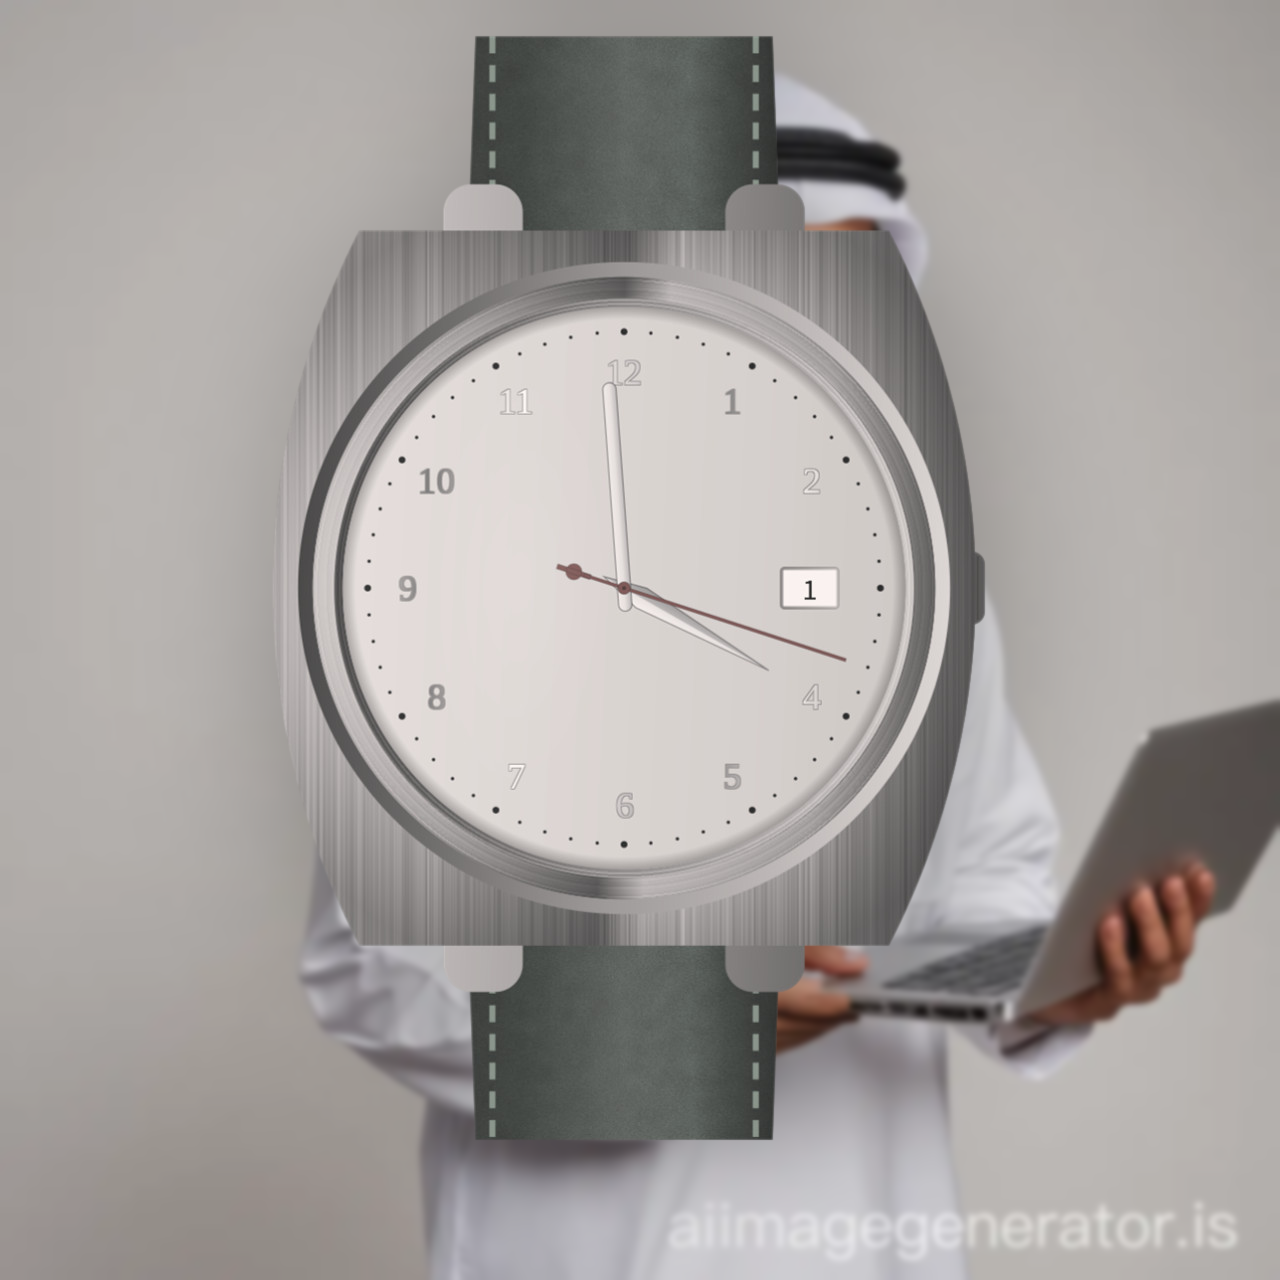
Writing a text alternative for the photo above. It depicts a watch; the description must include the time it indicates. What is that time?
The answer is 3:59:18
